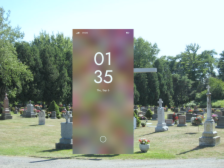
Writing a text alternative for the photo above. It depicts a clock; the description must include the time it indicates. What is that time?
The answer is 1:35
